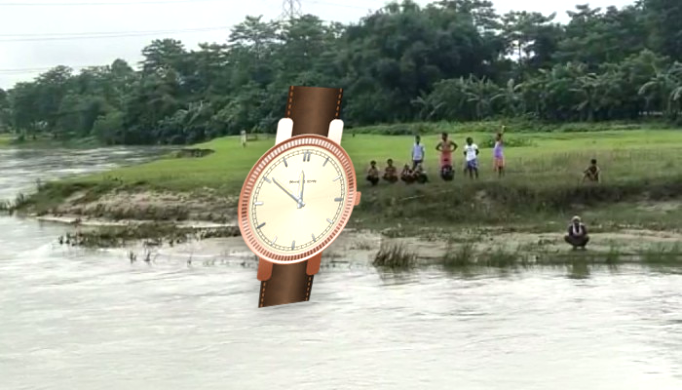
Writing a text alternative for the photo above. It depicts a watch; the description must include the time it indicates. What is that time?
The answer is 11:51
